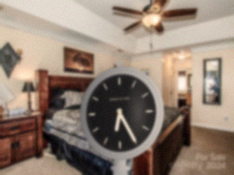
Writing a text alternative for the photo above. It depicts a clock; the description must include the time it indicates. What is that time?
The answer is 6:25
